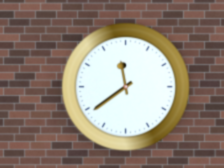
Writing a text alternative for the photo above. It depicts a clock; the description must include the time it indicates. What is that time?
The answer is 11:39
